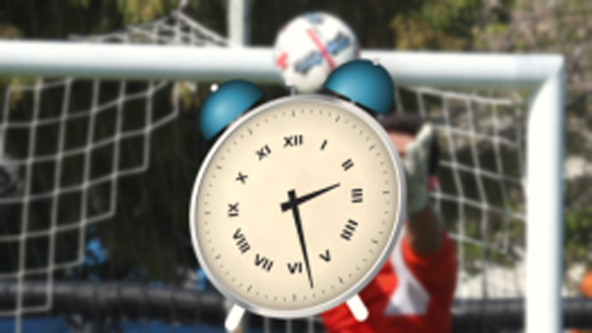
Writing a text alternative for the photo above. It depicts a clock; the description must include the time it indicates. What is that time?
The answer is 2:28
